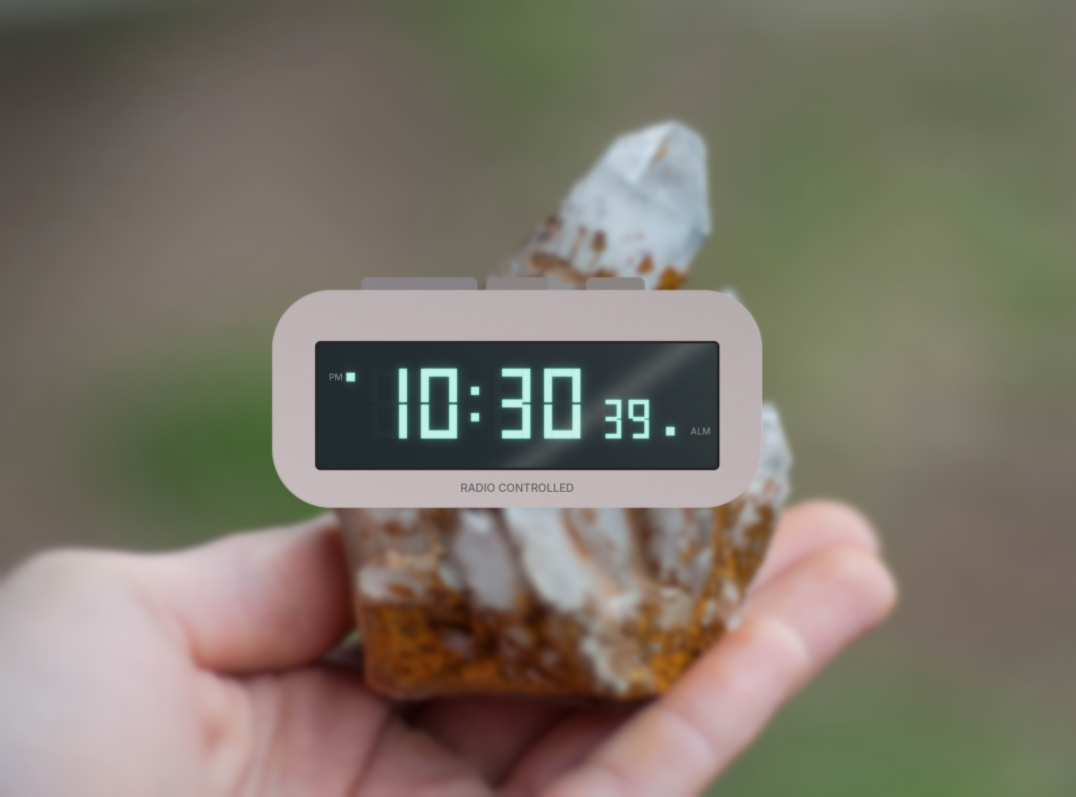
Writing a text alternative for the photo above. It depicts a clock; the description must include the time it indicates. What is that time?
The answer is 10:30:39
